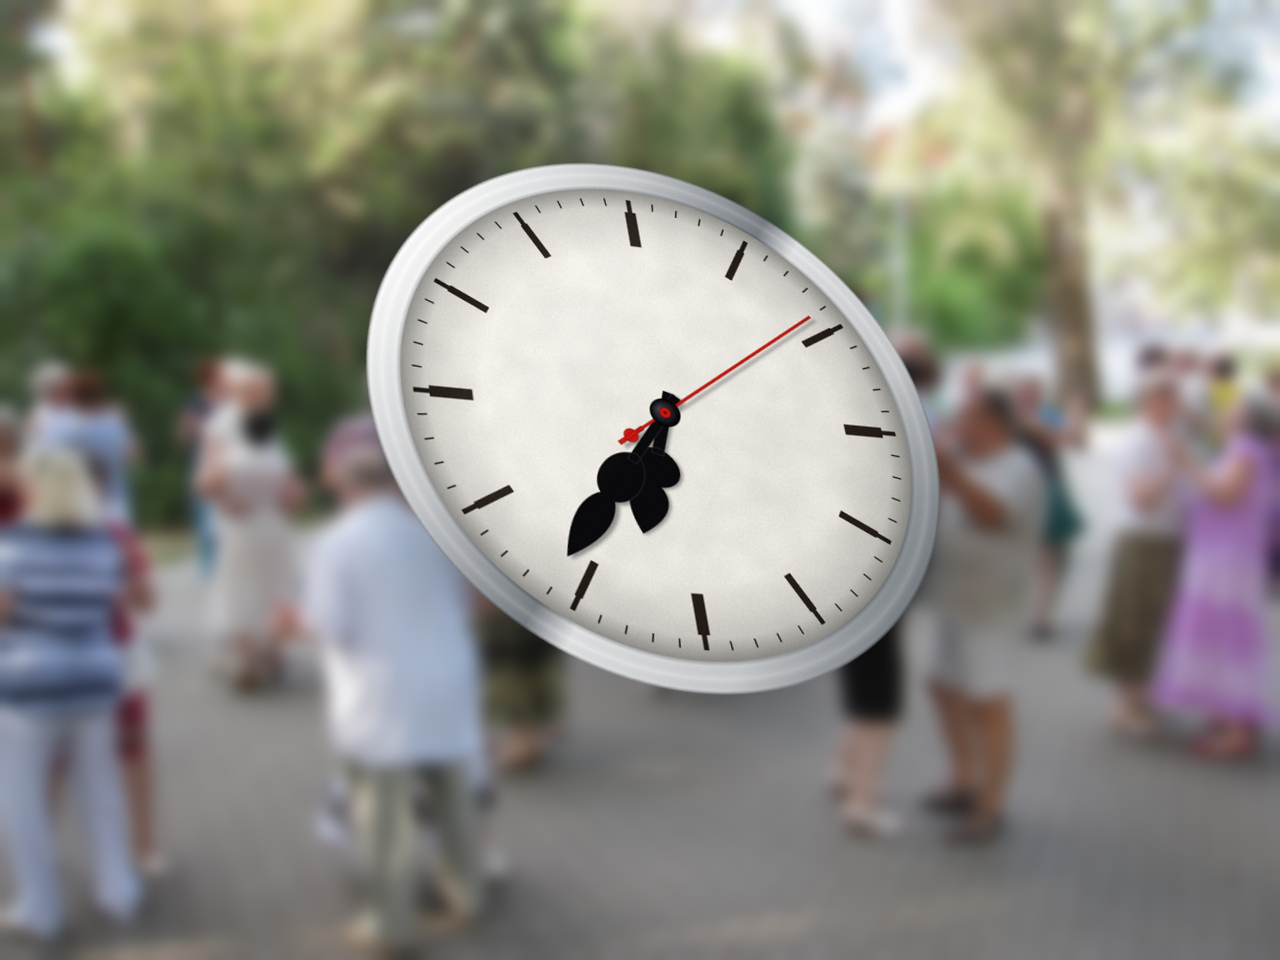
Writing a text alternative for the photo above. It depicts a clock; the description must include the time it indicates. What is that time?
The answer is 6:36:09
